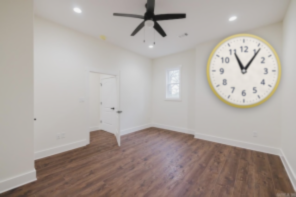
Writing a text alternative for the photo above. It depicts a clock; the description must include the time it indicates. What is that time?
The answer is 11:06
